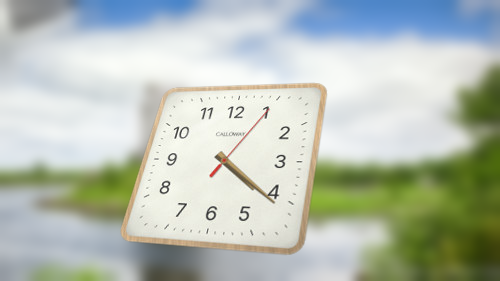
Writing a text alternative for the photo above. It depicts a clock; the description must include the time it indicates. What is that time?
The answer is 4:21:05
